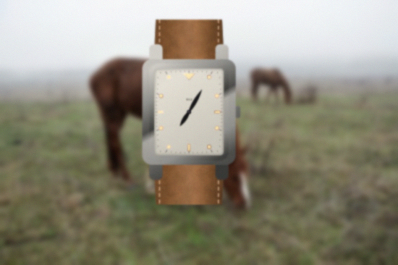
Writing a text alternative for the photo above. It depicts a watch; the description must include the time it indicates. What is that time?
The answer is 7:05
